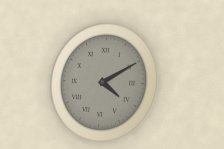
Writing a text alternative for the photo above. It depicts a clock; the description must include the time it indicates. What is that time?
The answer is 4:10
